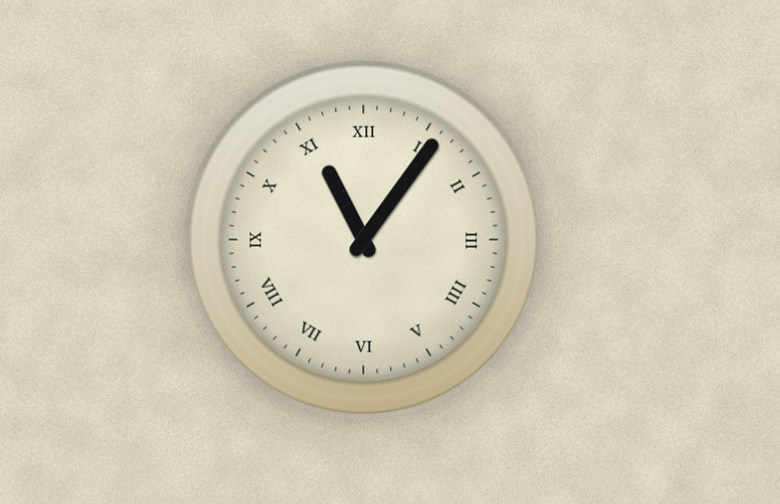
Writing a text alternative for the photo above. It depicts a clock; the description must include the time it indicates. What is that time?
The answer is 11:06
